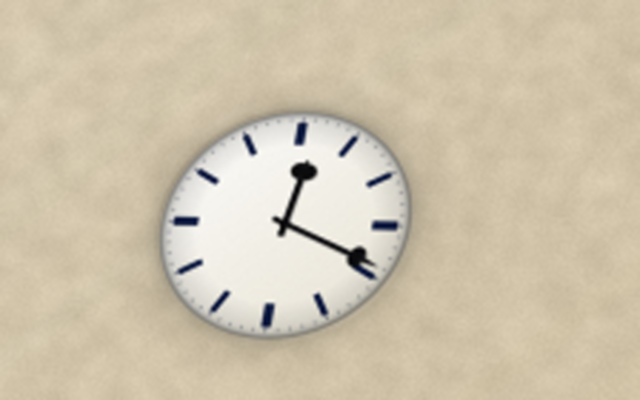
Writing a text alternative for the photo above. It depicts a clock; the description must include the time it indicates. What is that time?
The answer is 12:19
